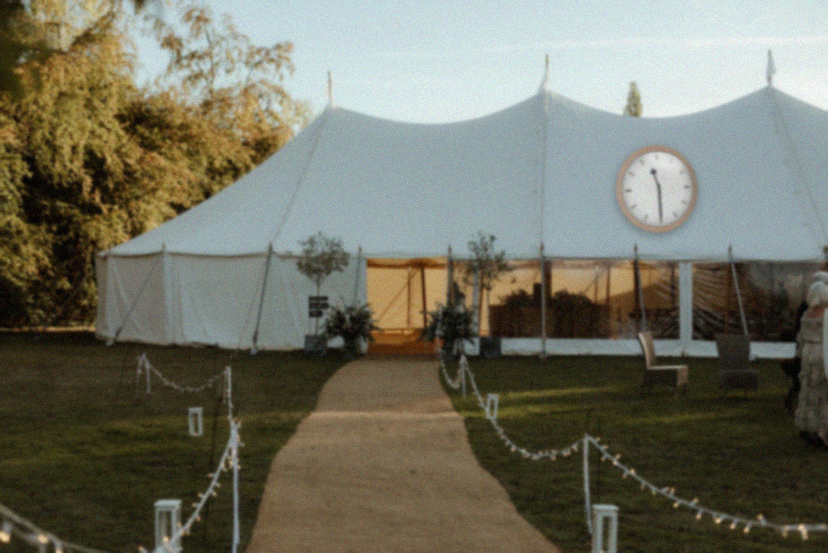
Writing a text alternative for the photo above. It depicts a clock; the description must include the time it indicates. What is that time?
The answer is 11:30
